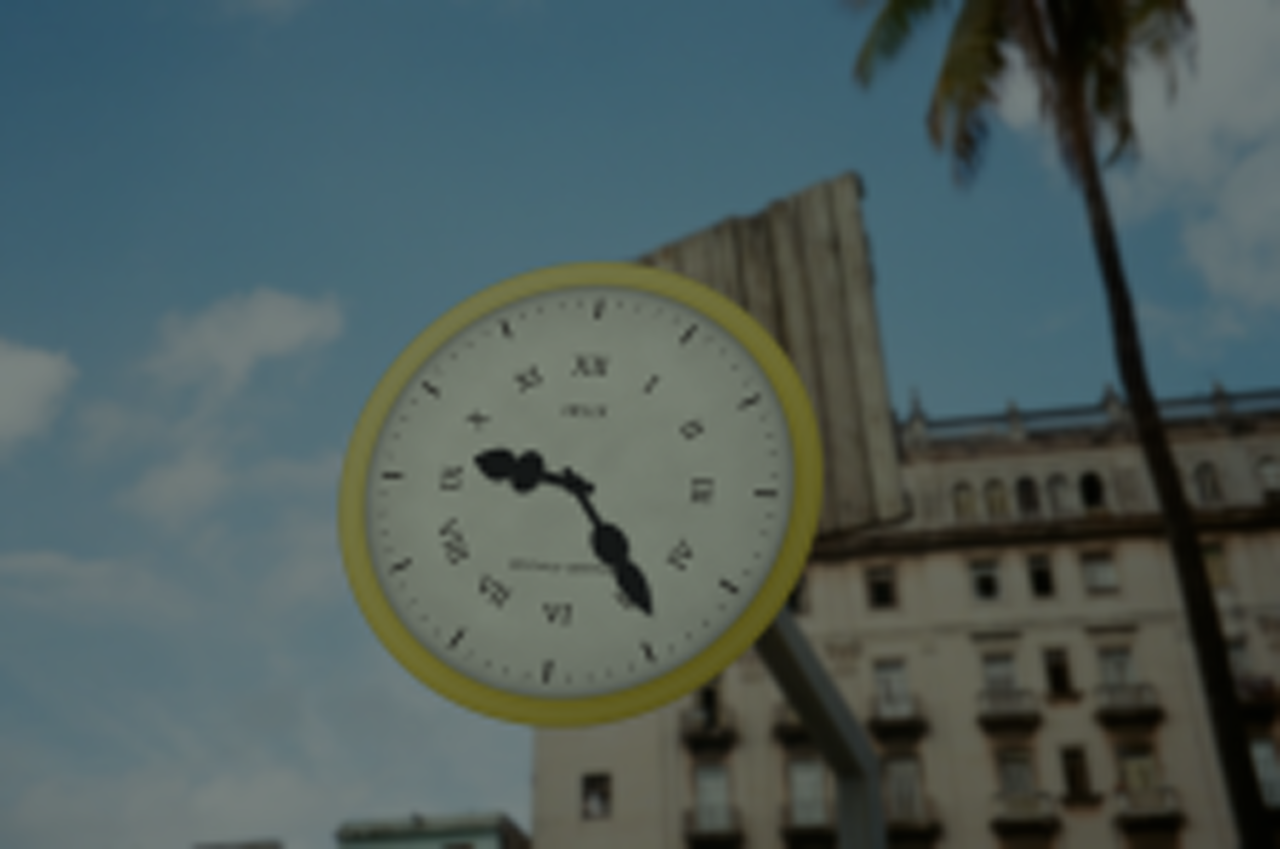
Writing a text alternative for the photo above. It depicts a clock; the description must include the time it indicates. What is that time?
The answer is 9:24
